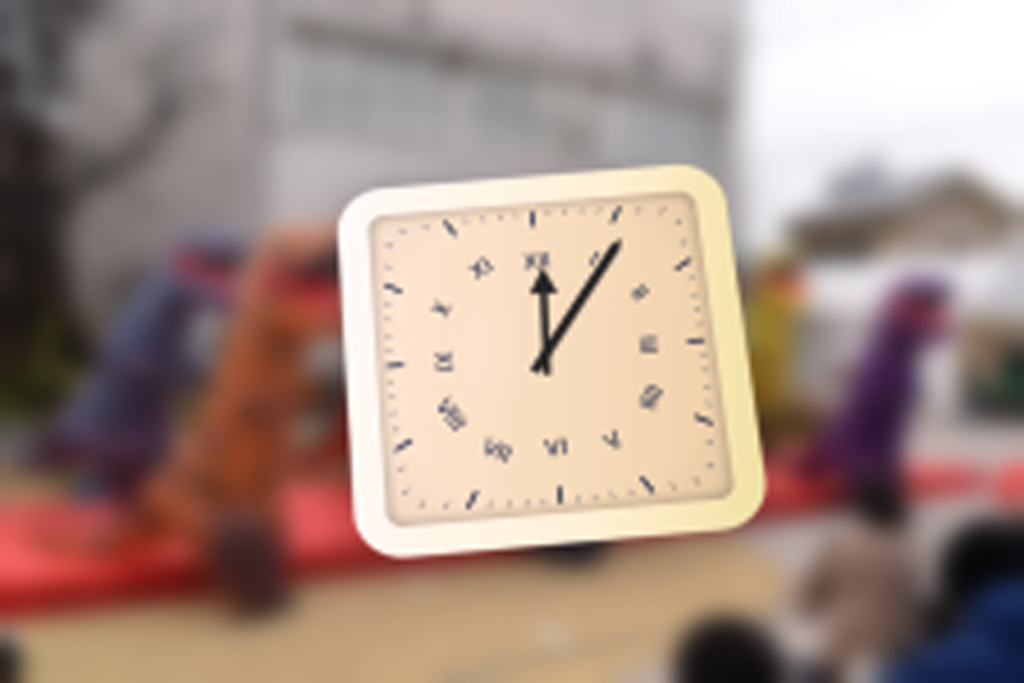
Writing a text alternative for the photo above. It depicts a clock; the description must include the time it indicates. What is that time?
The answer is 12:06
